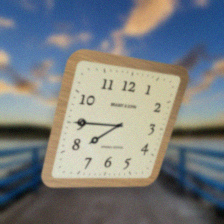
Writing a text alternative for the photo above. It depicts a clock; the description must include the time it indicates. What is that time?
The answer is 7:45
